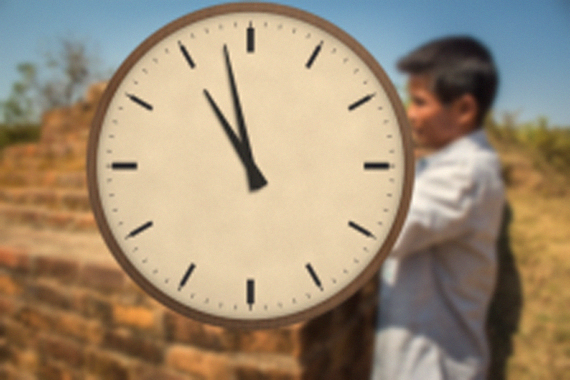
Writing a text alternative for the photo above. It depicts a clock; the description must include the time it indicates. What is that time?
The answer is 10:58
